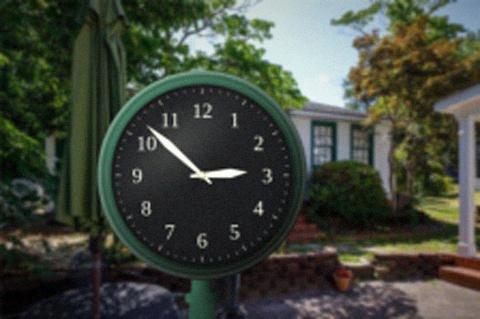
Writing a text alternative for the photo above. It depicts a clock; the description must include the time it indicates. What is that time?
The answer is 2:52
